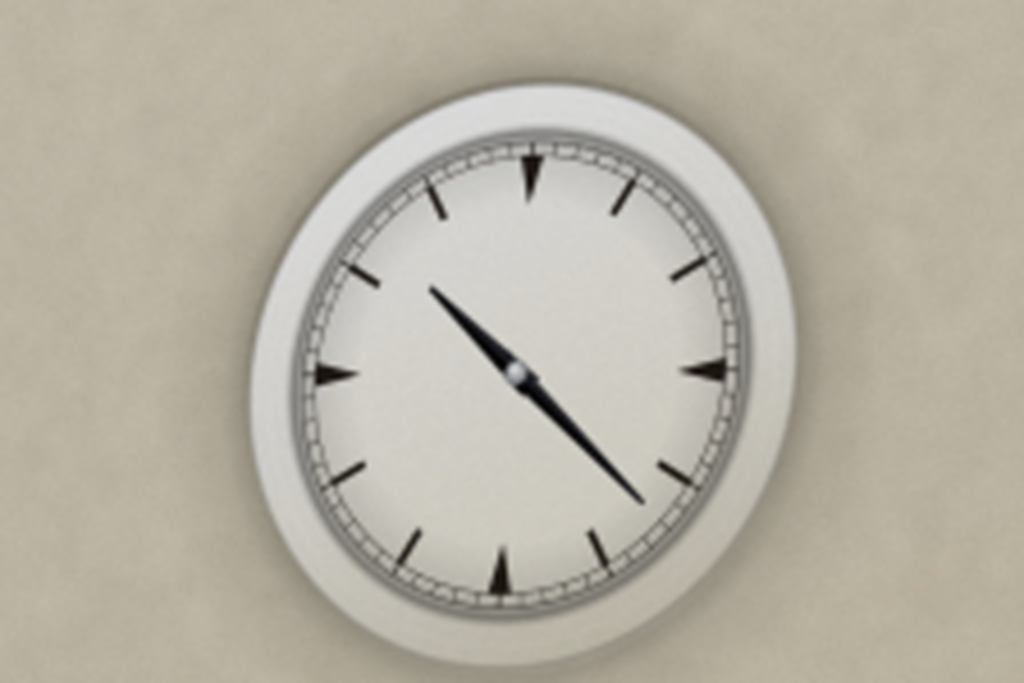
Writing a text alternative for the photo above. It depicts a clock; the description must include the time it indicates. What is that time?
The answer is 10:22
